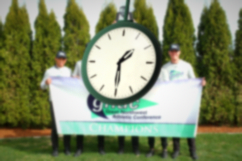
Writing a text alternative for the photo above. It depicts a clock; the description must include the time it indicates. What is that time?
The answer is 1:30
